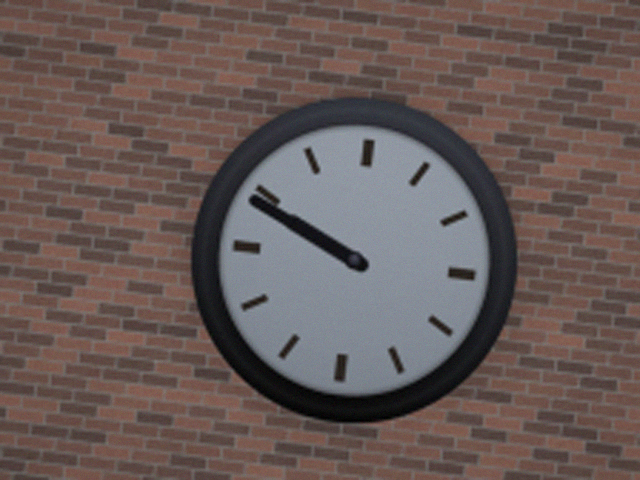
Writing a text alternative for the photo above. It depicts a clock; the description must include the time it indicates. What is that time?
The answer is 9:49
